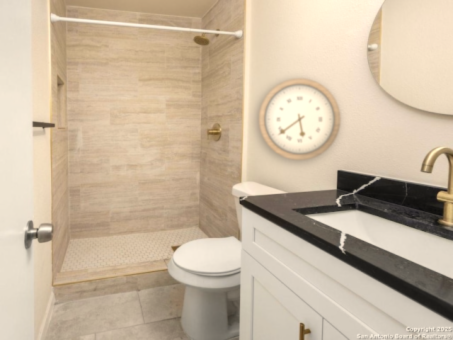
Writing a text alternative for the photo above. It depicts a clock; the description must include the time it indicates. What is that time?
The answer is 5:39
